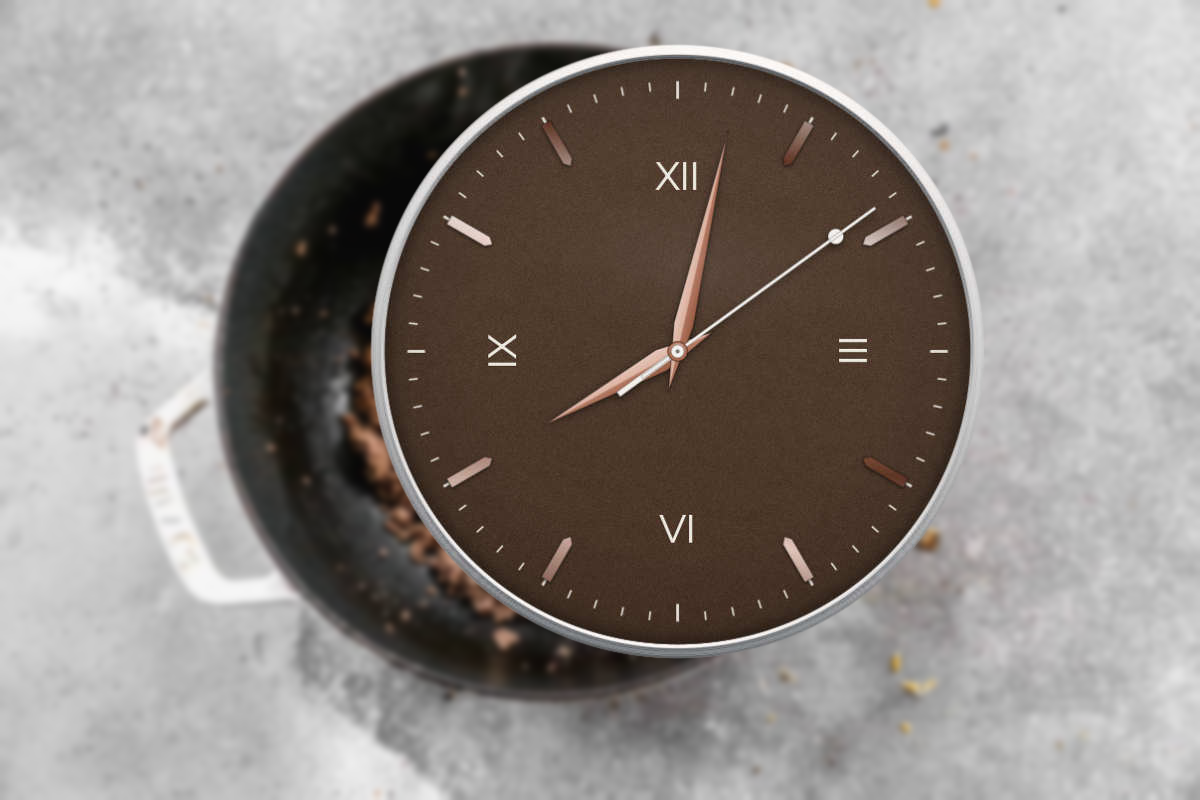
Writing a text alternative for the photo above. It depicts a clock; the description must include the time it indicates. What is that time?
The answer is 8:02:09
